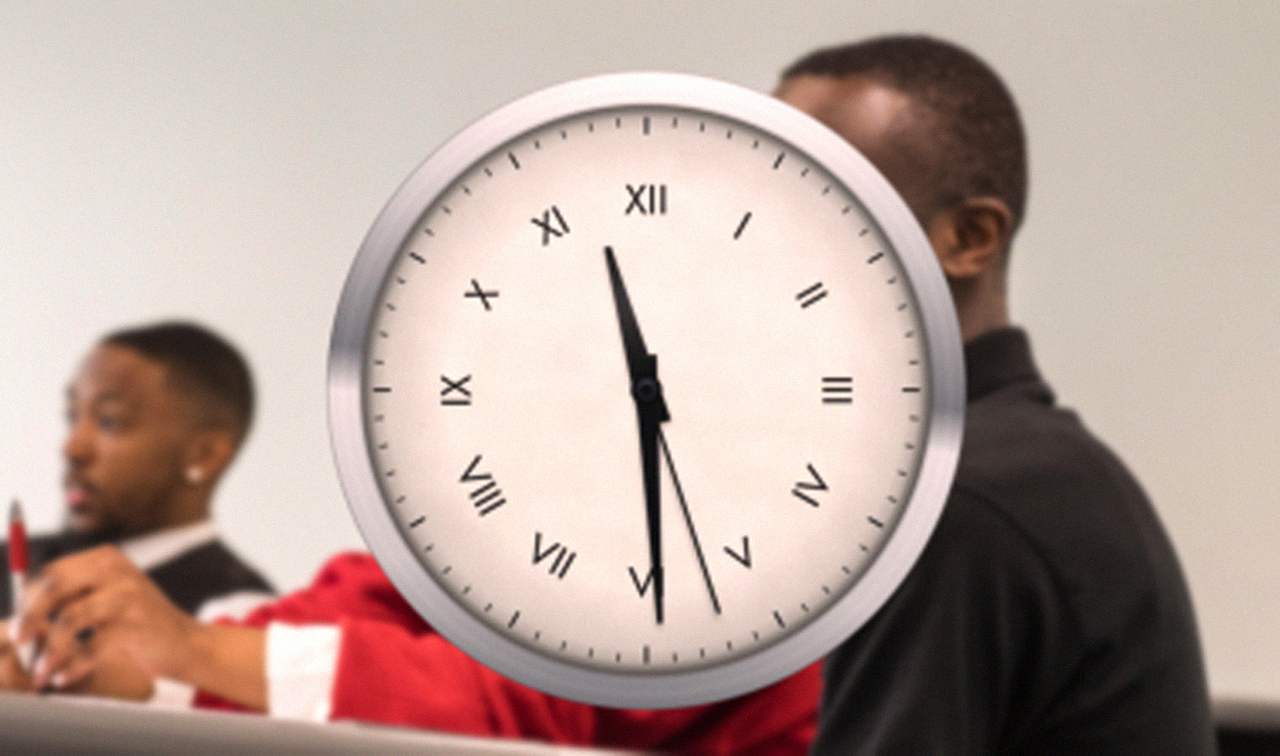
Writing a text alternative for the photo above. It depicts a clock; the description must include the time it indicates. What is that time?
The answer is 11:29:27
